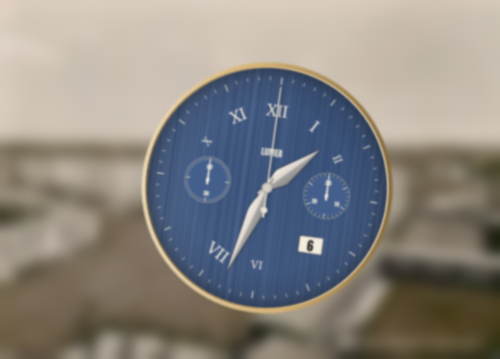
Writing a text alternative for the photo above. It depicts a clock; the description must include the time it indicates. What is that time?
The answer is 1:33
